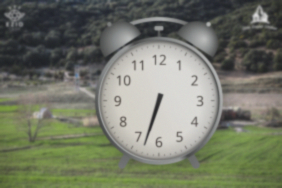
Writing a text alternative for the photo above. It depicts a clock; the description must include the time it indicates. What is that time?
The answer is 6:33
